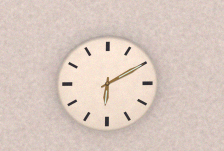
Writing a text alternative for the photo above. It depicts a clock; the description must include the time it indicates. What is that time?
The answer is 6:10
